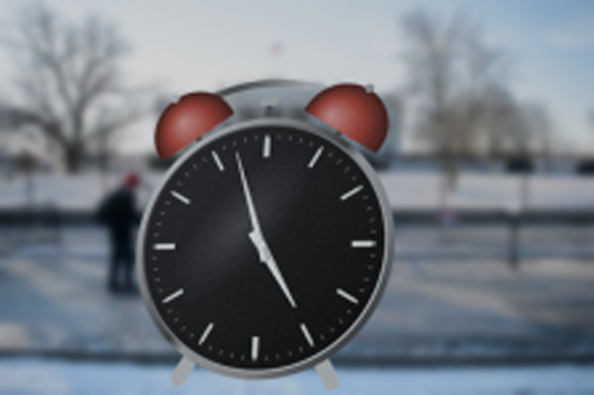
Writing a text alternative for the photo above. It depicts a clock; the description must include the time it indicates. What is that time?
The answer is 4:57
